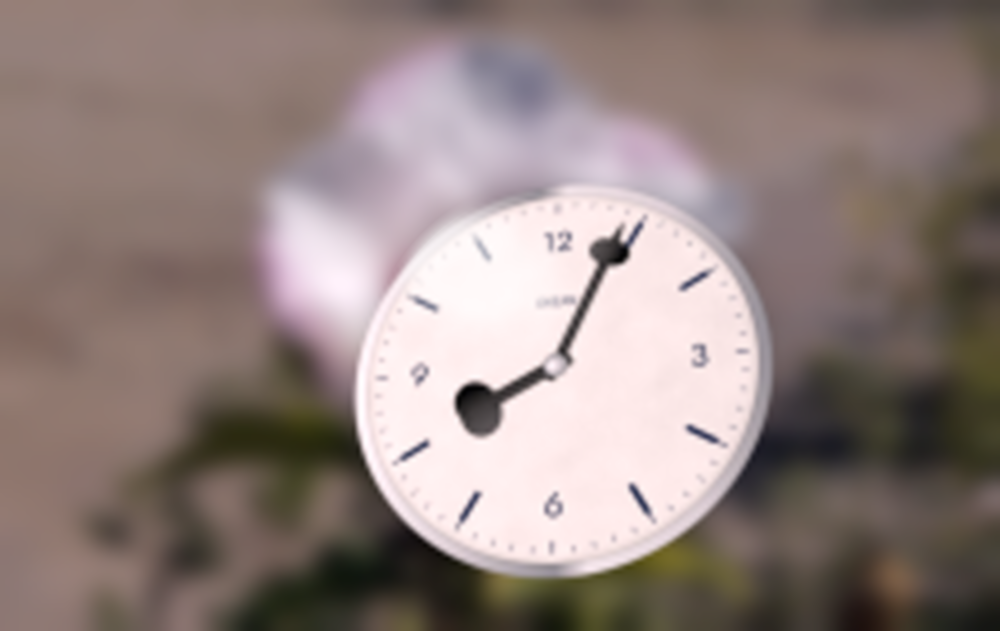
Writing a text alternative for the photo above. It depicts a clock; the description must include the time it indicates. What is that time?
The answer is 8:04
